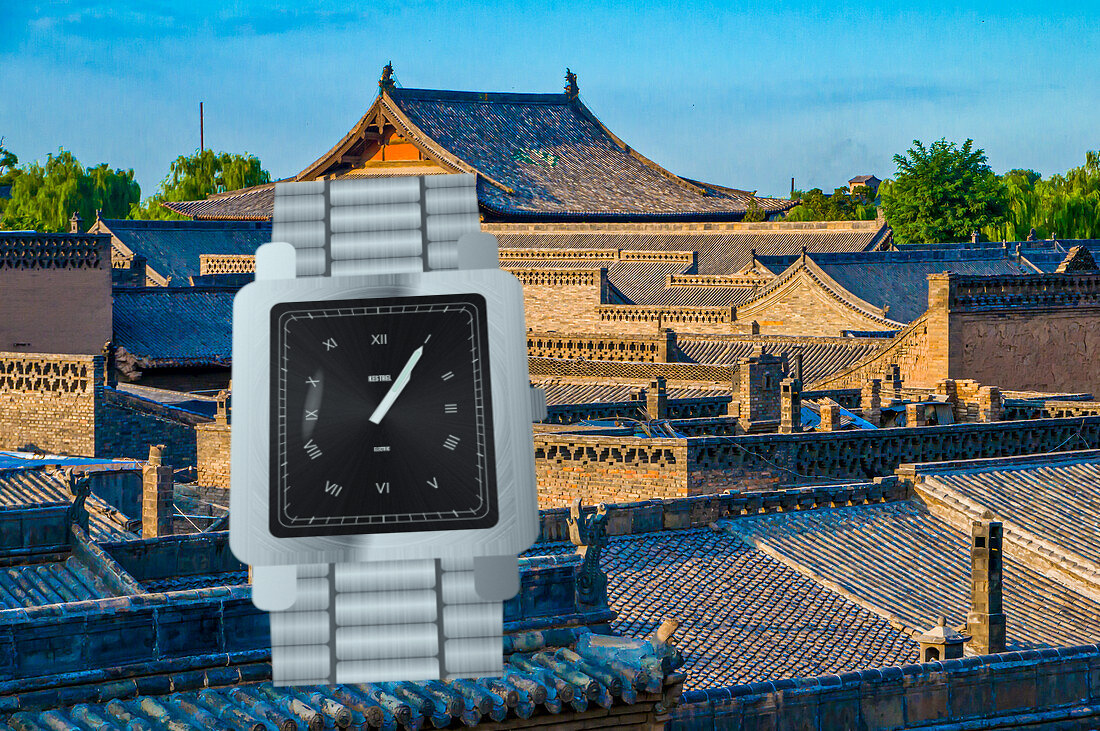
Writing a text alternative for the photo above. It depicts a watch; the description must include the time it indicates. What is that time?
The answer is 1:05
